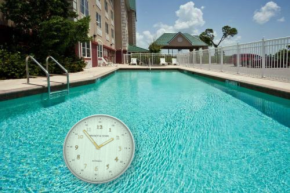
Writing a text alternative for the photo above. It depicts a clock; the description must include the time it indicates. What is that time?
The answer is 1:53
